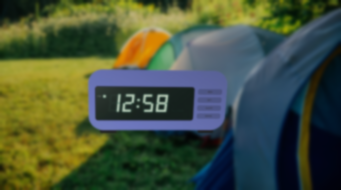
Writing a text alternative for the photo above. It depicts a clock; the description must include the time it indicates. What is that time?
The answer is 12:58
